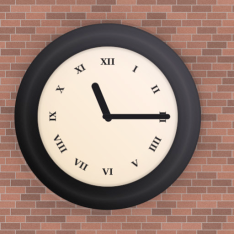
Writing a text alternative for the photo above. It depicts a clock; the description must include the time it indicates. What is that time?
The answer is 11:15
